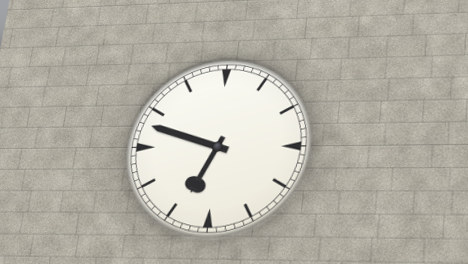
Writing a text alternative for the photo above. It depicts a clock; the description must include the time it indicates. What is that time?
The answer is 6:48
